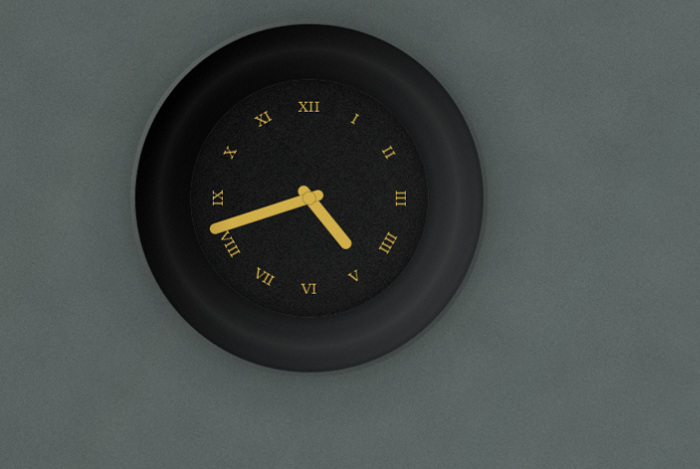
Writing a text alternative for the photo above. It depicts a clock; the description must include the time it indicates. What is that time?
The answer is 4:42
